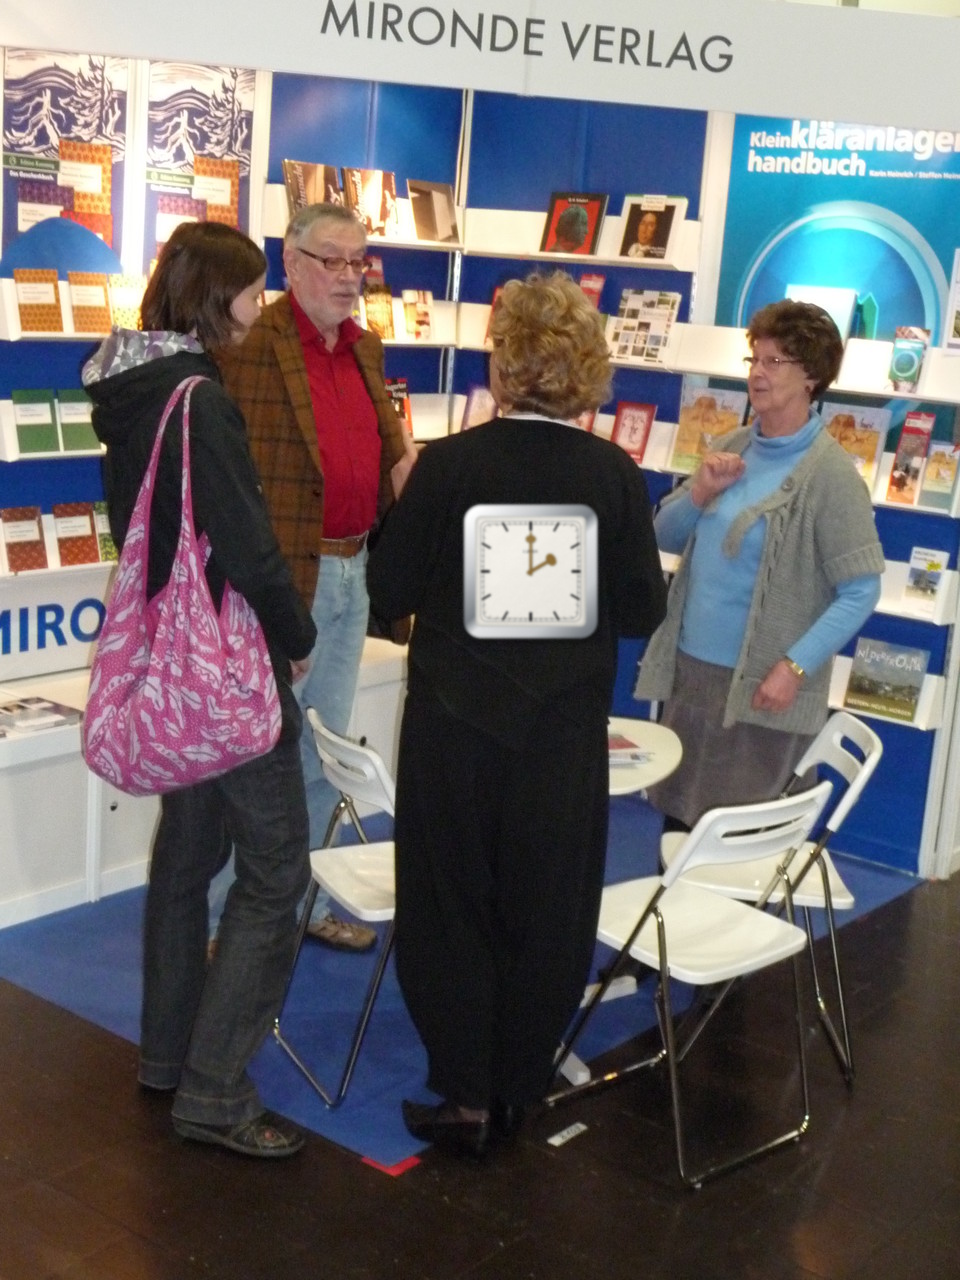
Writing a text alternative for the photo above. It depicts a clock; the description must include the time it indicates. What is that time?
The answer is 2:00
